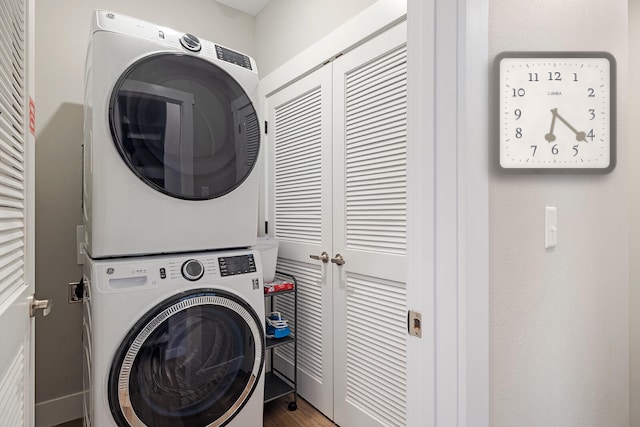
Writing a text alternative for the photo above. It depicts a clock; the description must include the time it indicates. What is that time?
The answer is 6:22
